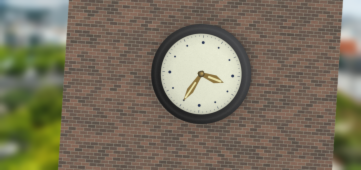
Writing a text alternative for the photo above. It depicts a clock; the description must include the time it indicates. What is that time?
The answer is 3:35
